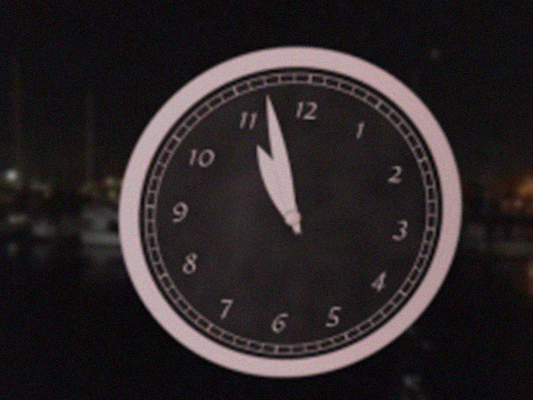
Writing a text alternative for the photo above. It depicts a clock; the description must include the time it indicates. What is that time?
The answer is 10:57
